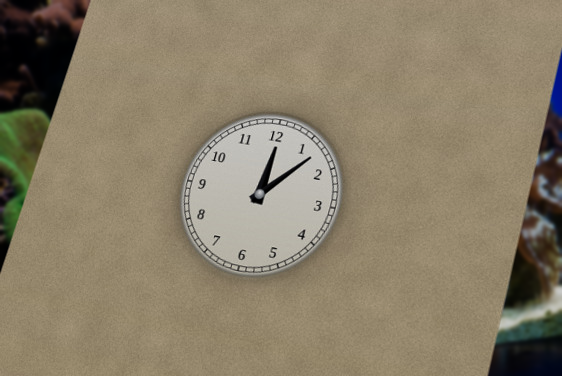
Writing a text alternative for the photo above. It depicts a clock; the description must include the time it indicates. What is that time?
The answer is 12:07
